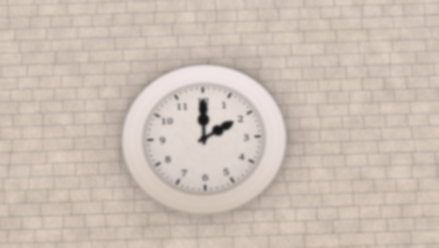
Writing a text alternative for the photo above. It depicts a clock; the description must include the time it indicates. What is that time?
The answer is 2:00
